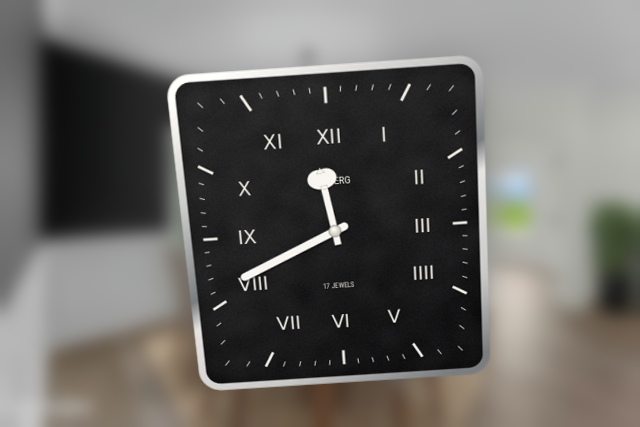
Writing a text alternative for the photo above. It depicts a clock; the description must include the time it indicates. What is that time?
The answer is 11:41
